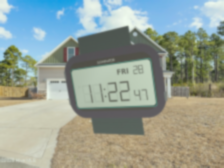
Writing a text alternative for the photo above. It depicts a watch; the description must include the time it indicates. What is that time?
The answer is 11:22
